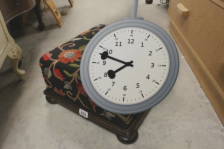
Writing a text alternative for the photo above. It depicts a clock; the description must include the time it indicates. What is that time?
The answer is 7:48
